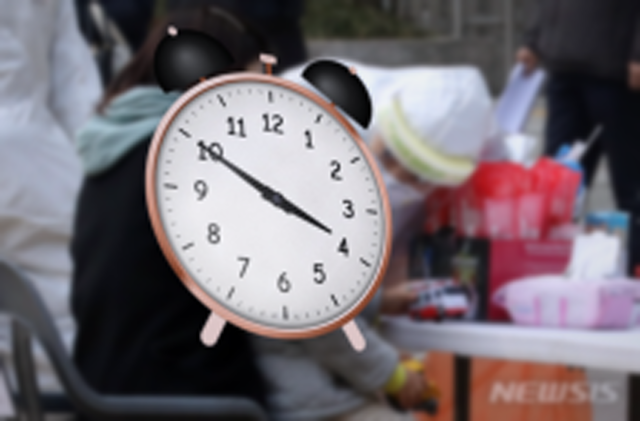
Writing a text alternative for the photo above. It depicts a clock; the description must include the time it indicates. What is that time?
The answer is 3:50
